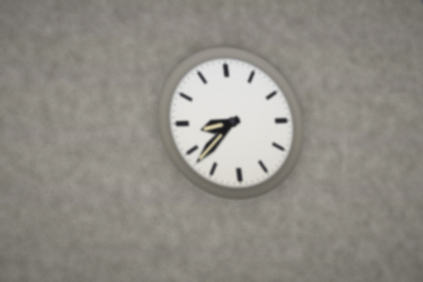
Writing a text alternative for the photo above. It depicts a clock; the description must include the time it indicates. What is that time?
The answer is 8:38
